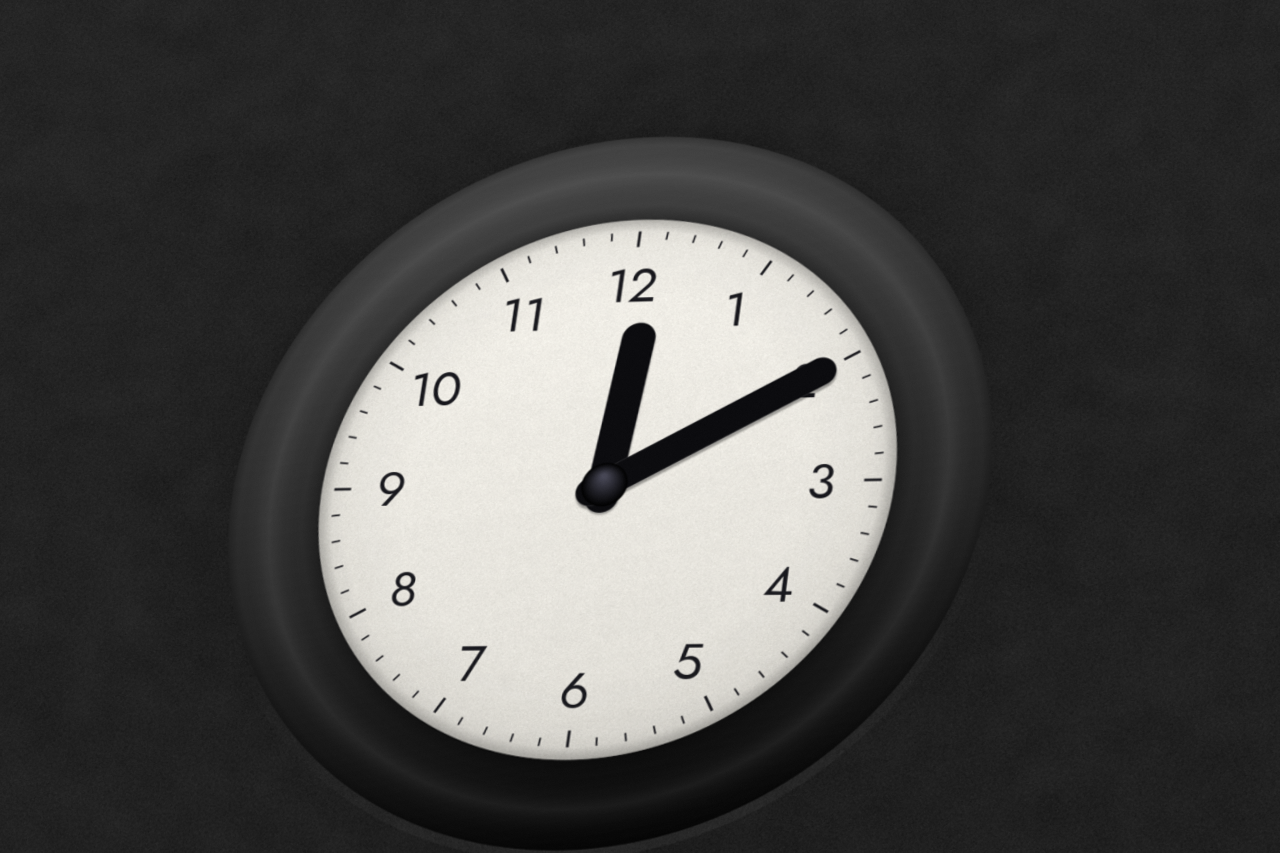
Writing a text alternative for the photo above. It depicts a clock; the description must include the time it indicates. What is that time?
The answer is 12:10
